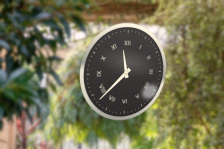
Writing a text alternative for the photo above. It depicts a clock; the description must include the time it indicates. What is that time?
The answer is 11:38
